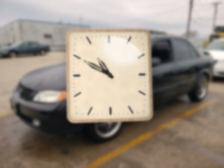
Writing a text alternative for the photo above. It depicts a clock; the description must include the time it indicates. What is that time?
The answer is 10:50
